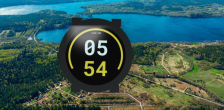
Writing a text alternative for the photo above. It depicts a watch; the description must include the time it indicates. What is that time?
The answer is 5:54
